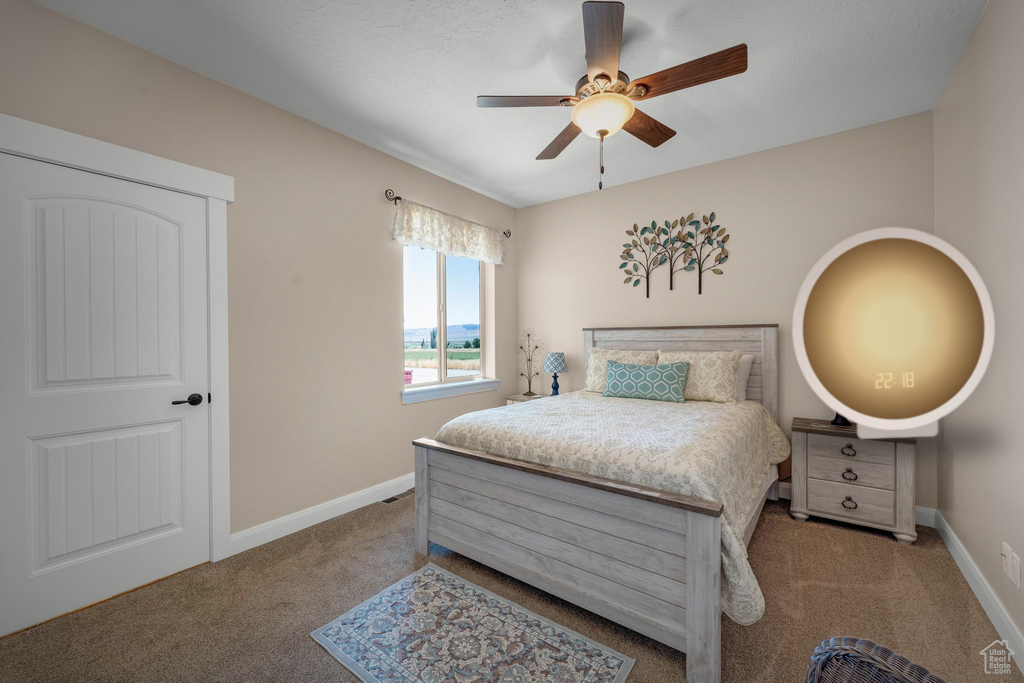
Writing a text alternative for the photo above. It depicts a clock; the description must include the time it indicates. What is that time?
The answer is 22:18
